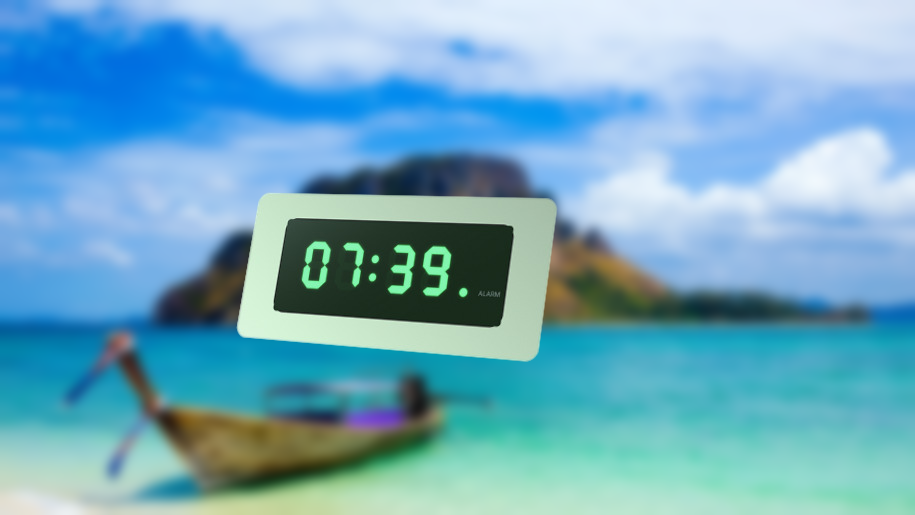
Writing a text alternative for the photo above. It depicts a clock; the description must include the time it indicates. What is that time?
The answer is 7:39
